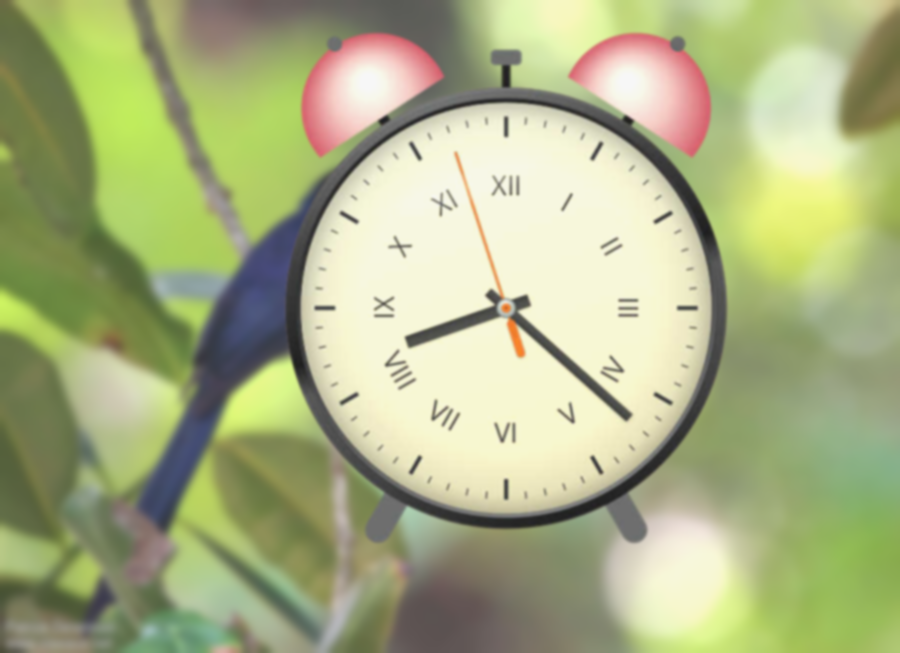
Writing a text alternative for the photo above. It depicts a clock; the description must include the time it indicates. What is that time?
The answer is 8:21:57
